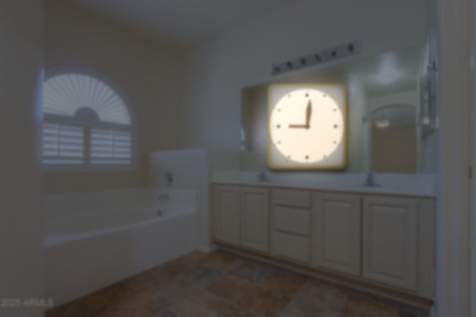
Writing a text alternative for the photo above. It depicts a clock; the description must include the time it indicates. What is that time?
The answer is 9:01
